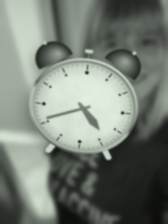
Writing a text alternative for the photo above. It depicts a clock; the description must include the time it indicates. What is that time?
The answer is 4:41
